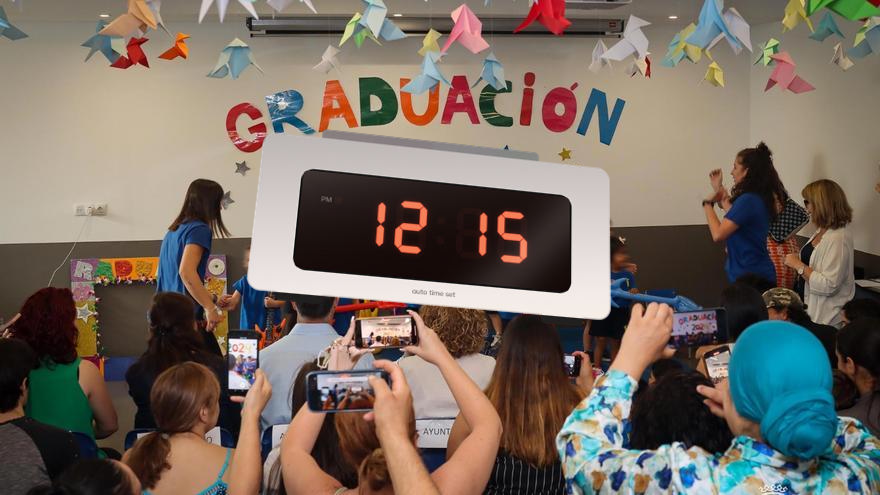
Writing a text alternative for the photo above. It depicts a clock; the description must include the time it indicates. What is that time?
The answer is 12:15
